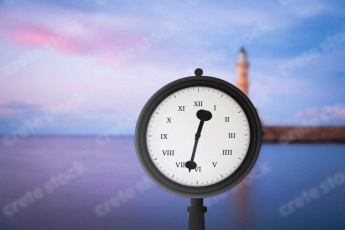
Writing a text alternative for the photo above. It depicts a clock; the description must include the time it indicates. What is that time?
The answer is 12:32
